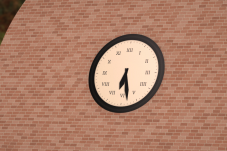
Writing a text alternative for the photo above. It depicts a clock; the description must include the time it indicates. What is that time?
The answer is 6:28
